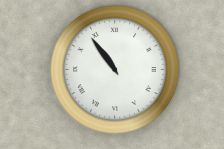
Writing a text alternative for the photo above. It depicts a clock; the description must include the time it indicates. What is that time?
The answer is 10:54
